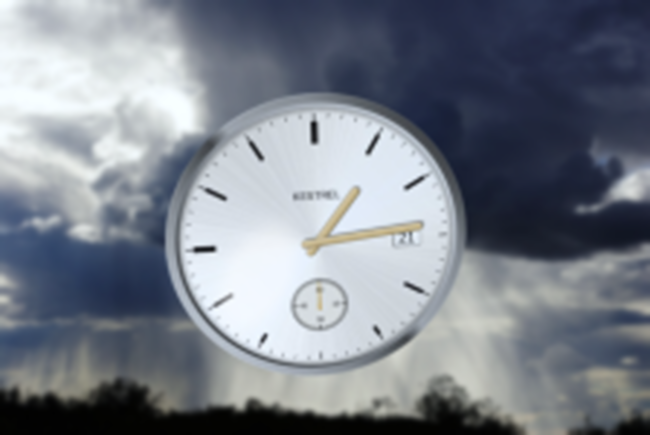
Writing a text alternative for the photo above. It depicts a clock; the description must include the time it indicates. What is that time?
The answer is 1:14
